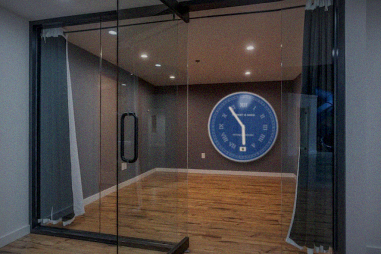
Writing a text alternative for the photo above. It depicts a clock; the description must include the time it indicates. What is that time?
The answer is 5:54
